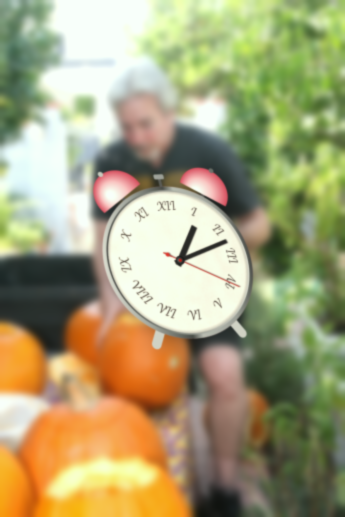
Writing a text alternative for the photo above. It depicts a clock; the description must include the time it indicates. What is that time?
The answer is 1:12:20
